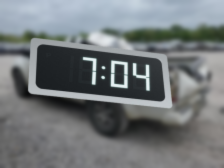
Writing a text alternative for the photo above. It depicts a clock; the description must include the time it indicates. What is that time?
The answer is 7:04
